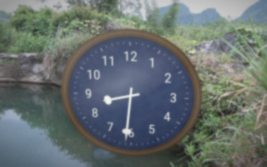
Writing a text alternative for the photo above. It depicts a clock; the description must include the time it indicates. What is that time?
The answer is 8:31
